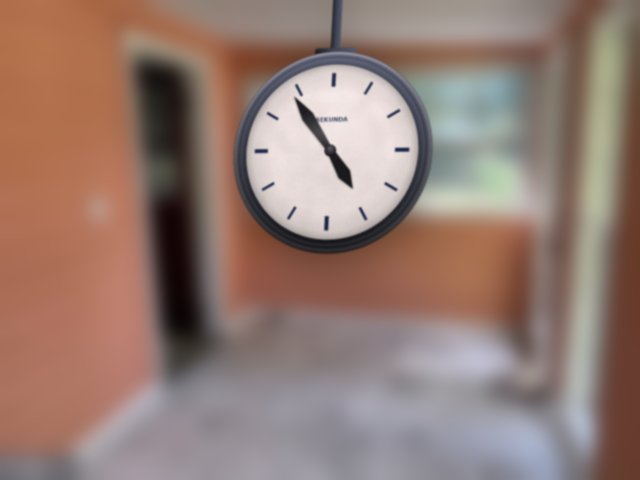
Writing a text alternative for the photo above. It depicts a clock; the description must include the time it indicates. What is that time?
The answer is 4:54
